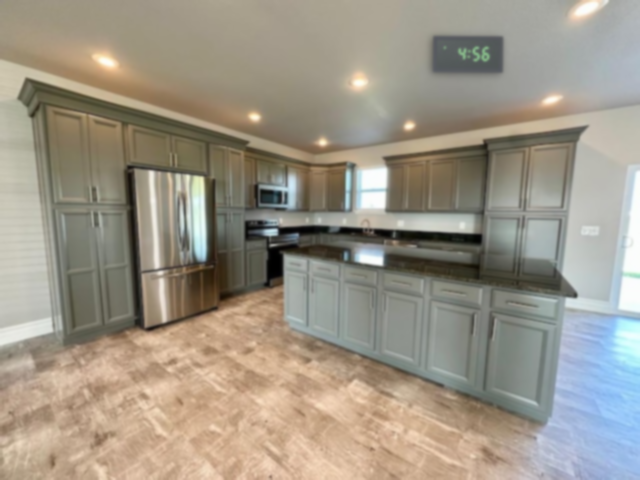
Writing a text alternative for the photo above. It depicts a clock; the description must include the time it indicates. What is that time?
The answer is 4:56
